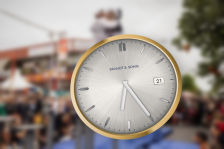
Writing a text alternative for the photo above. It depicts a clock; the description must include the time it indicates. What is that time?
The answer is 6:25
